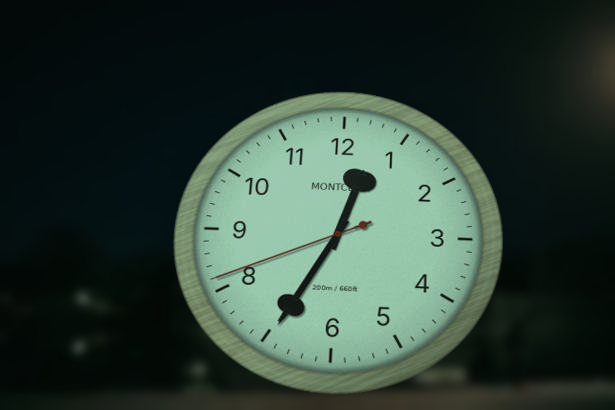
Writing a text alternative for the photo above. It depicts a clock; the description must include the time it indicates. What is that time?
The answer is 12:34:41
